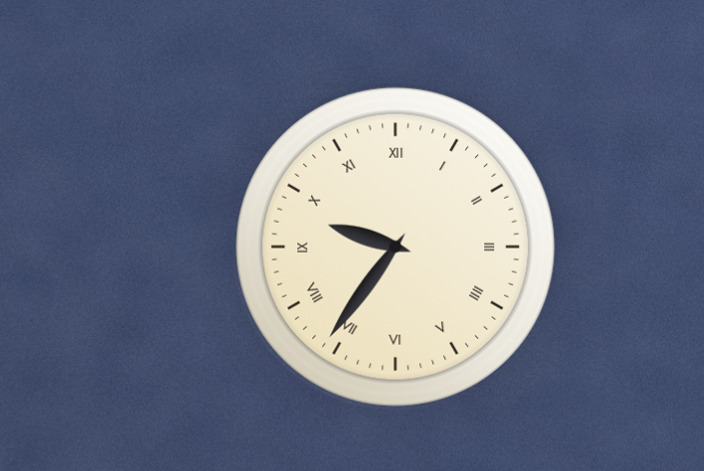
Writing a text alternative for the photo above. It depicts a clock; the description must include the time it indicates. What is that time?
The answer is 9:36
